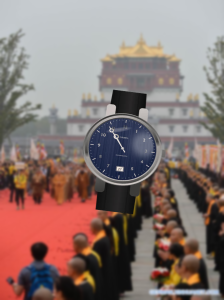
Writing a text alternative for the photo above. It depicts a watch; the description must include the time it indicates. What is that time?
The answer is 10:54
